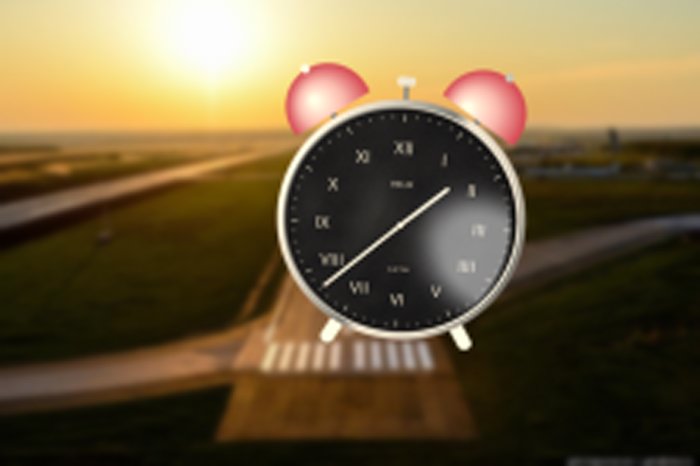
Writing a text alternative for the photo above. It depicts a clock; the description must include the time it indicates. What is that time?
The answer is 1:38
